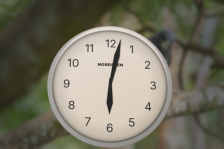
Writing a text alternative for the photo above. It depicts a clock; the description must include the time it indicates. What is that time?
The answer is 6:02
